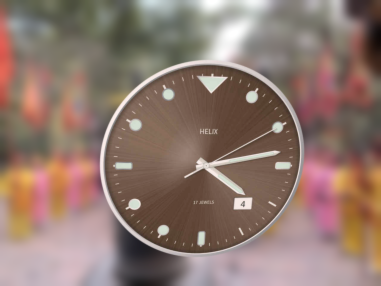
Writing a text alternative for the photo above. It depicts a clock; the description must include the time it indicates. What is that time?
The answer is 4:13:10
